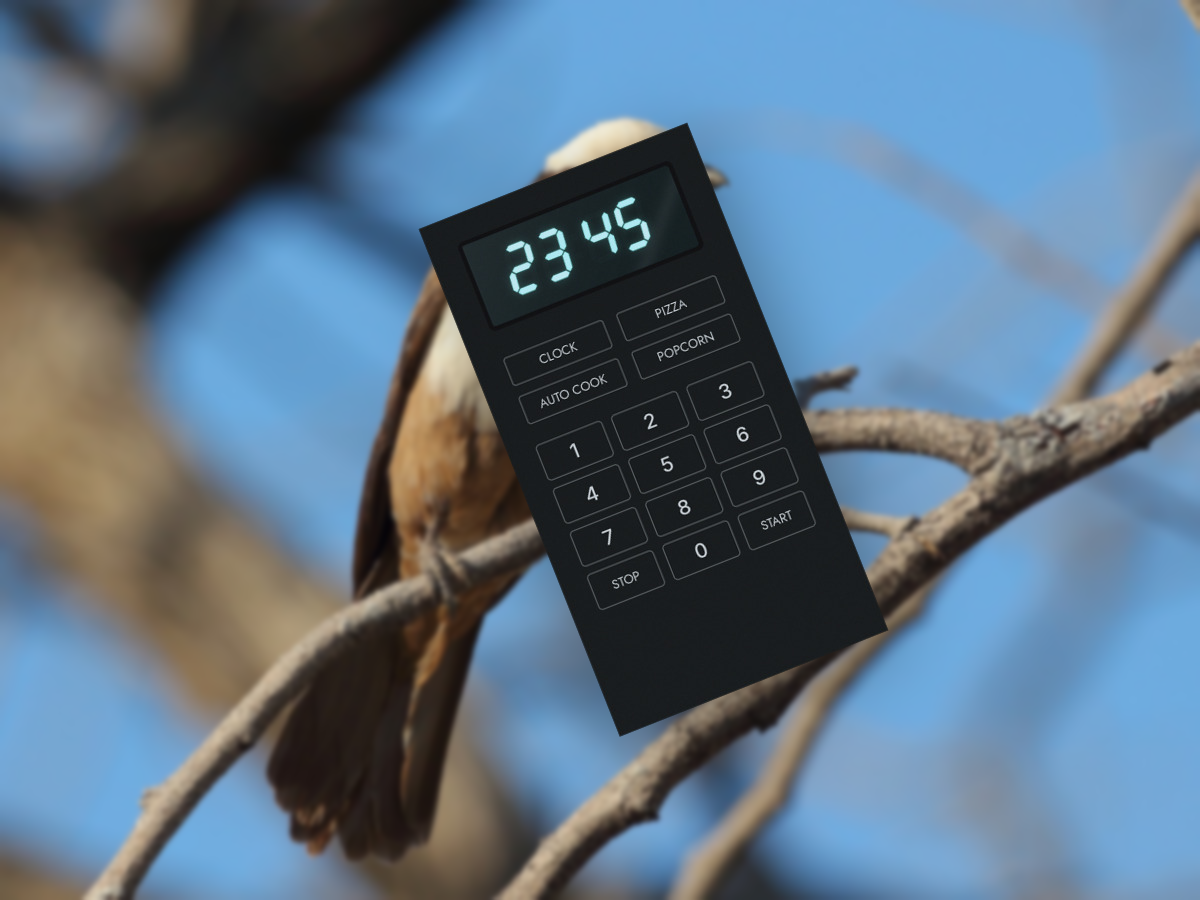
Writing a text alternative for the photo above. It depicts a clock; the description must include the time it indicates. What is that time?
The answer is 23:45
